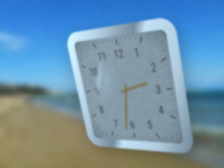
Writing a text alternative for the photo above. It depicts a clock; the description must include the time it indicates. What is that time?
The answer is 2:32
